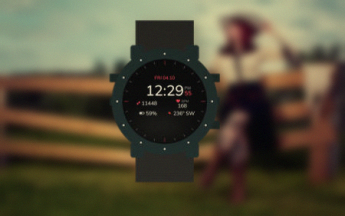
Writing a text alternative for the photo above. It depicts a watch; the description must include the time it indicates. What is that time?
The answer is 12:29
